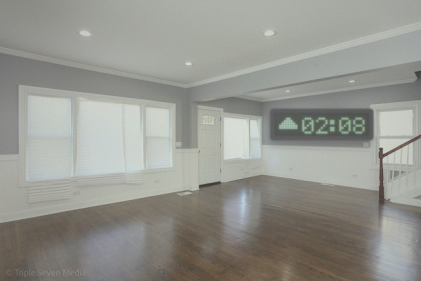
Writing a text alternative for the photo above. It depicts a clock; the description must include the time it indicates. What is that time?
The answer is 2:08
